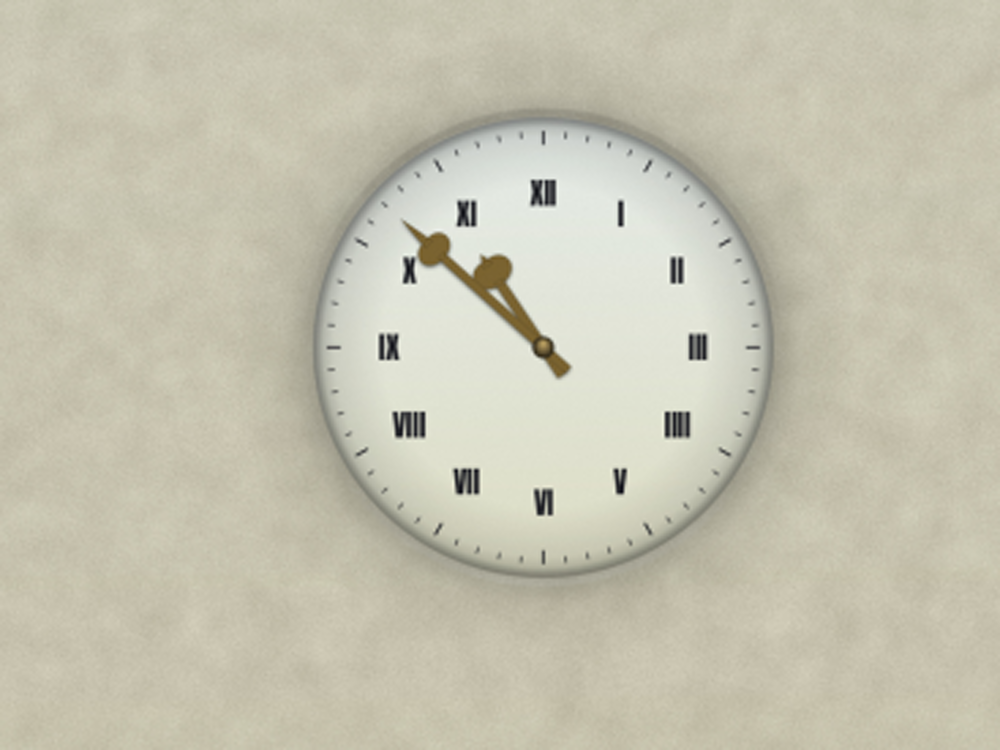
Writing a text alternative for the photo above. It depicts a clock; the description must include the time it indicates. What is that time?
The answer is 10:52
